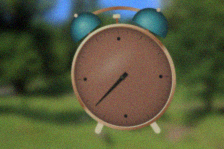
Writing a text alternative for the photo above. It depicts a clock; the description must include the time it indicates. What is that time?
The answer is 7:38
